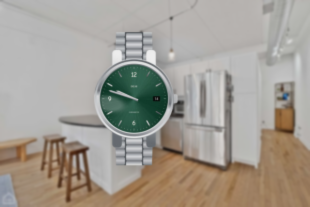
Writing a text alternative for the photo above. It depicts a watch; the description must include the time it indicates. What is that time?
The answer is 9:48
